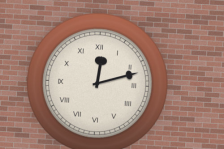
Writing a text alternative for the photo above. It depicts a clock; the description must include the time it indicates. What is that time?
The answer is 12:12
